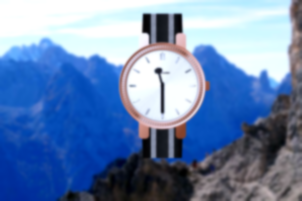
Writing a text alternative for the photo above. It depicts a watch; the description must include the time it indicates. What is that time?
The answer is 11:30
